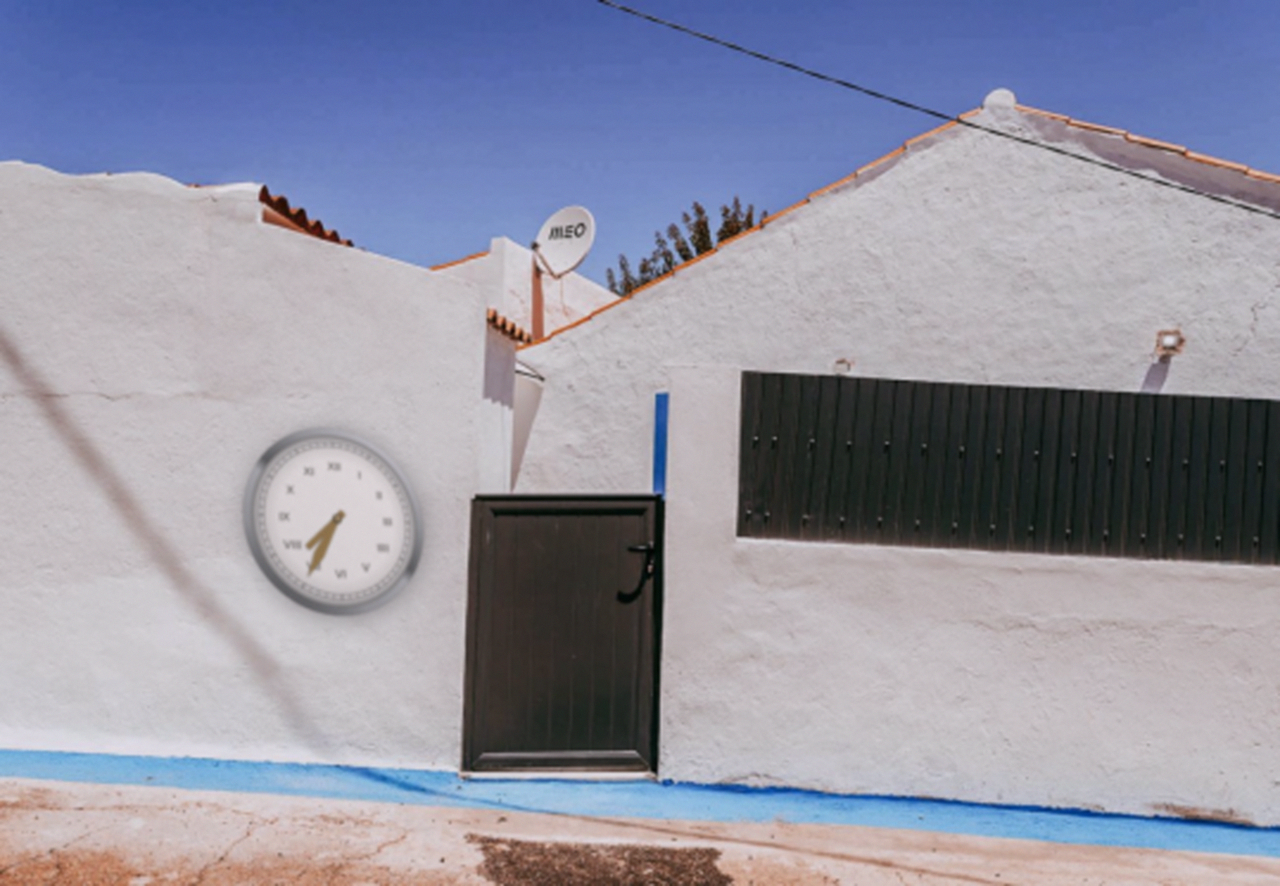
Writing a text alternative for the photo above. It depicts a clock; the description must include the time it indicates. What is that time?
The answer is 7:35
